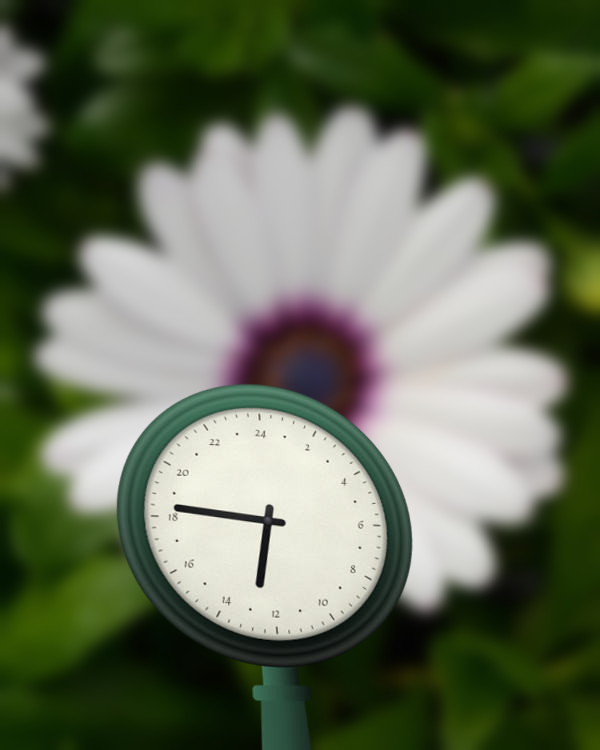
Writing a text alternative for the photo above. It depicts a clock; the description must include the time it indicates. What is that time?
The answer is 12:46
